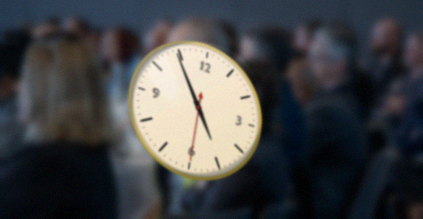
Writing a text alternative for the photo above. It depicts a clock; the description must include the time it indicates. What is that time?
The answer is 4:54:30
